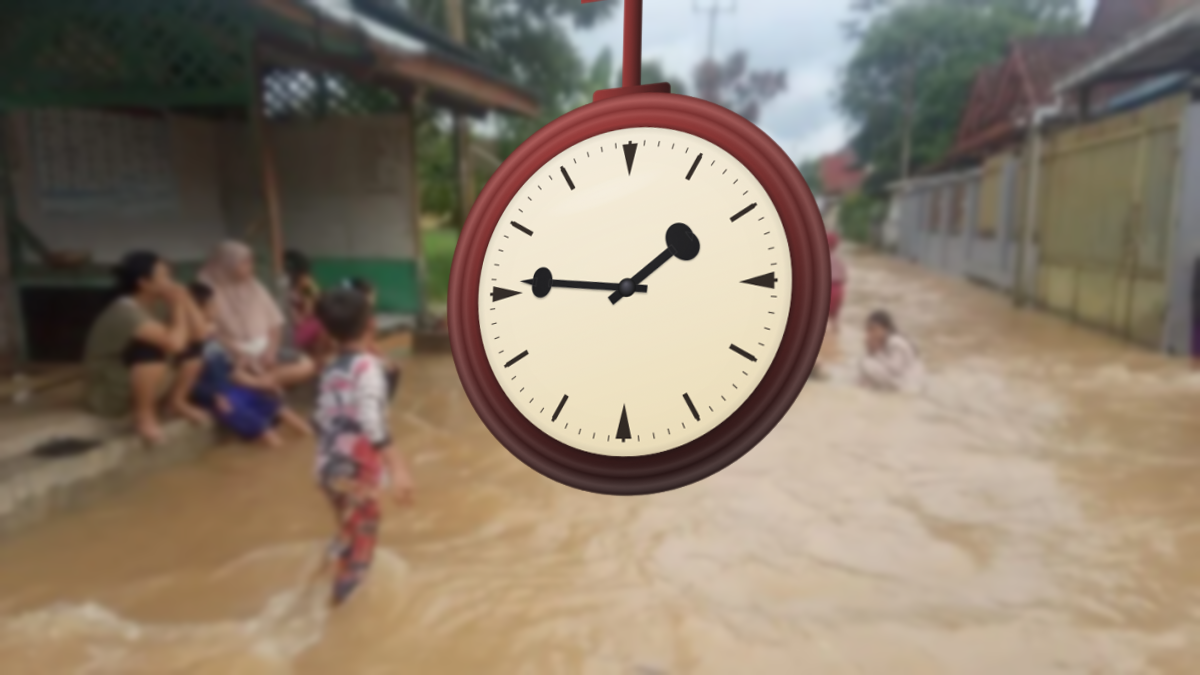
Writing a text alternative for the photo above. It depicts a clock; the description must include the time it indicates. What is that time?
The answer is 1:46
